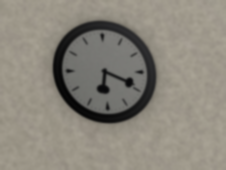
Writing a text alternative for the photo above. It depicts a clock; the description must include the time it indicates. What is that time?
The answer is 6:19
